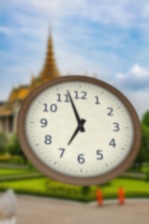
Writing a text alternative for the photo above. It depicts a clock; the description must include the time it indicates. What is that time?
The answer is 6:57
